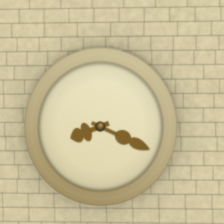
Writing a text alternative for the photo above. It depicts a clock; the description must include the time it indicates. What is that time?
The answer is 8:19
